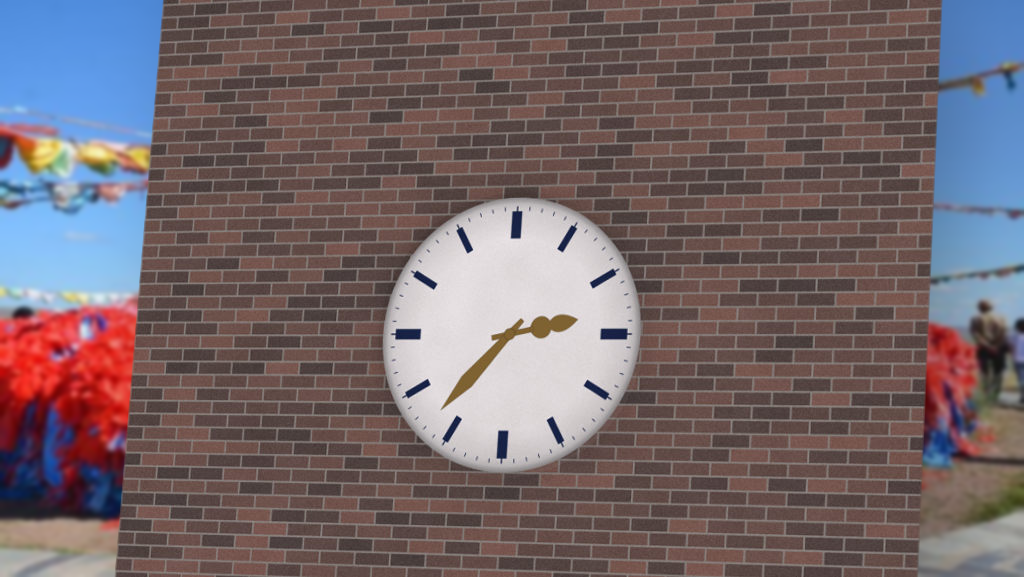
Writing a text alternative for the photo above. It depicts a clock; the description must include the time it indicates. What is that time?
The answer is 2:37
